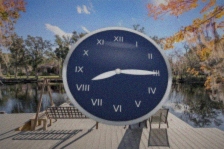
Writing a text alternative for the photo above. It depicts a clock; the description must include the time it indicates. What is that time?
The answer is 8:15
